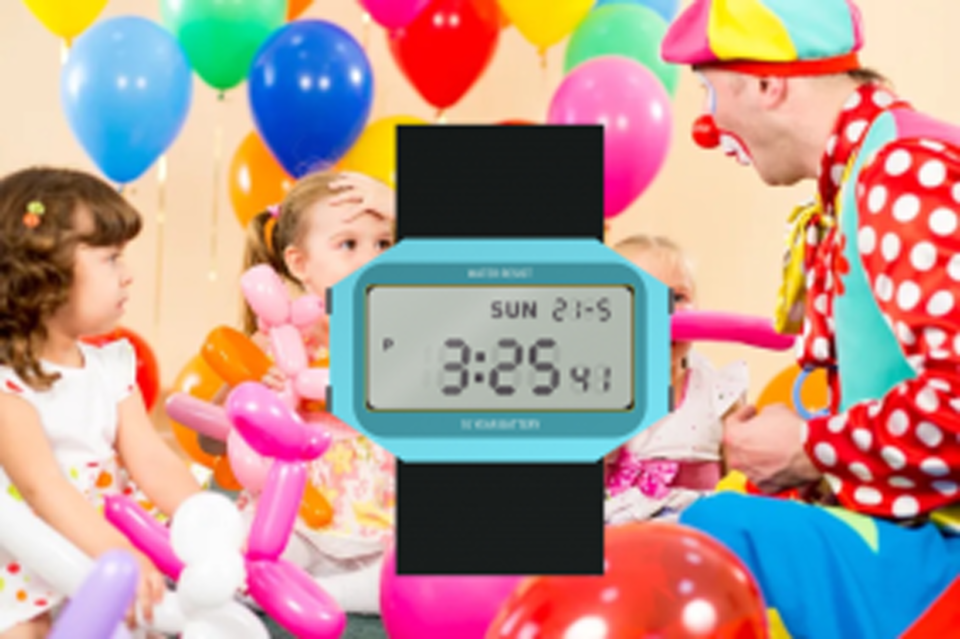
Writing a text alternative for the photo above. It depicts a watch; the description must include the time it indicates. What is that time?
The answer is 3:25:41
